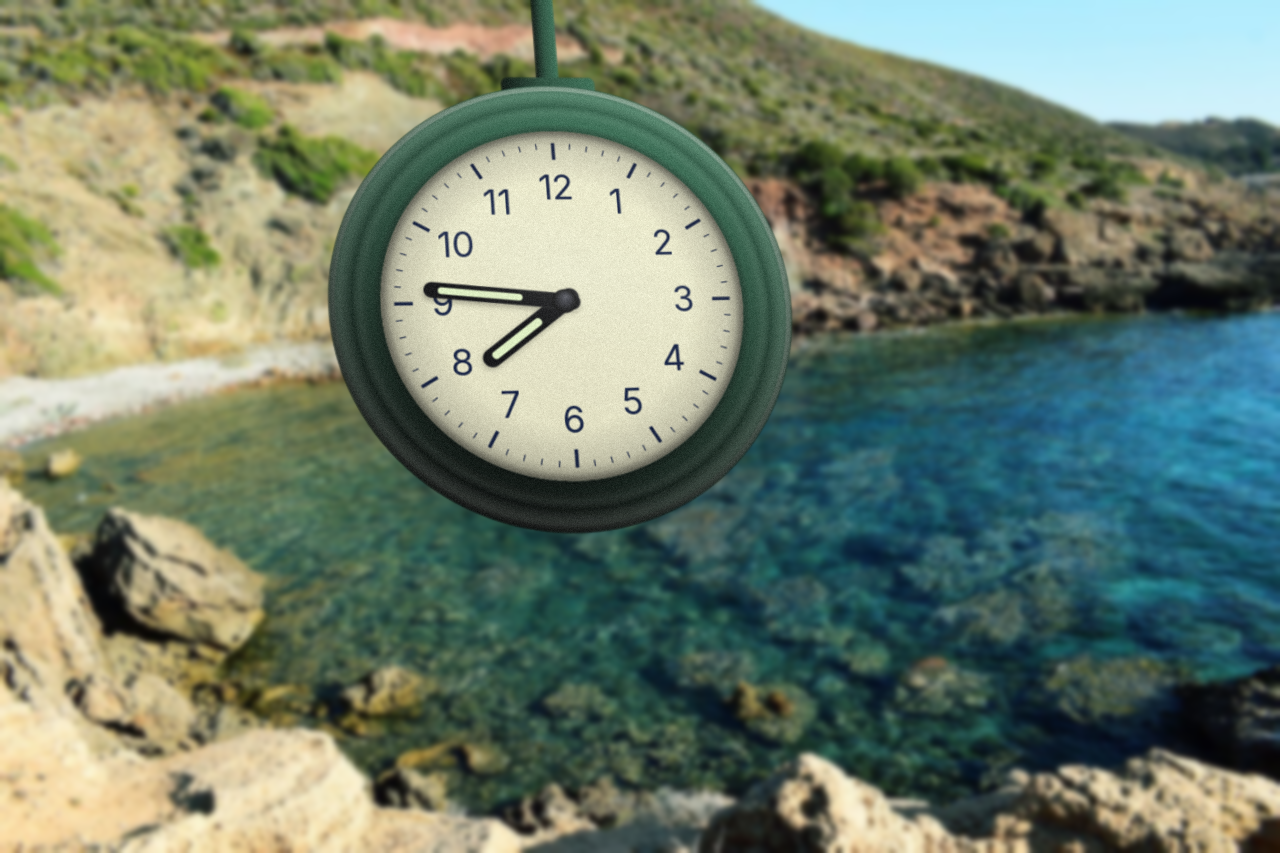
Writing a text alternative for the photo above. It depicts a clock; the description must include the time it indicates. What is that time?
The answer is 7:46
